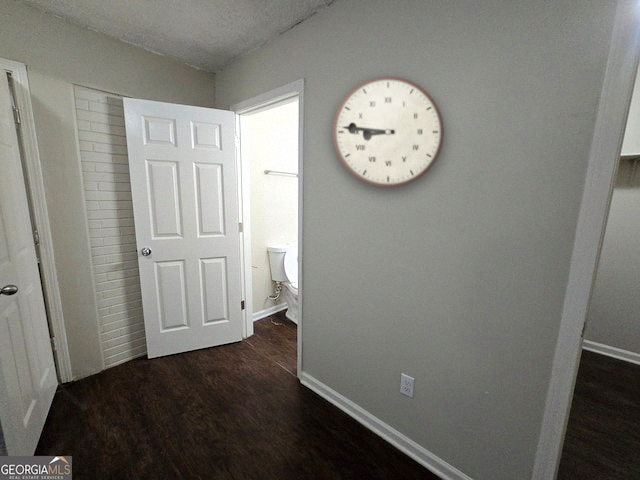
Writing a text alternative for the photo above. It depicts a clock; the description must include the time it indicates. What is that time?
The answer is 8:46
